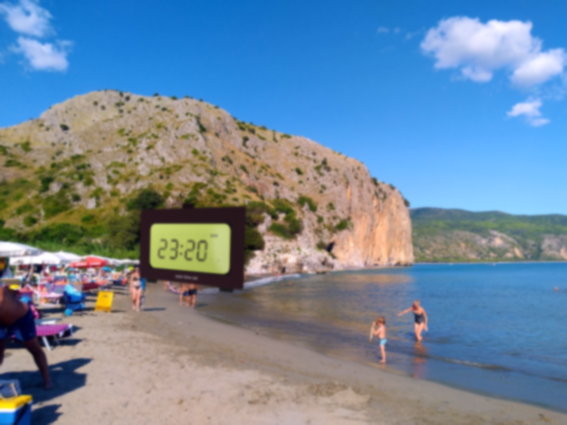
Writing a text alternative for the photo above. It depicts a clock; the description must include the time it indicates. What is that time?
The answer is 23:20
